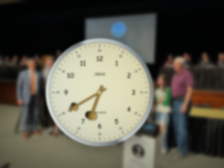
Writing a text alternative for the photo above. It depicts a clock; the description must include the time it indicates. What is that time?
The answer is 6:40
